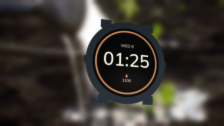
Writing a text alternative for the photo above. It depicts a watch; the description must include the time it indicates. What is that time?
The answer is 1:25
